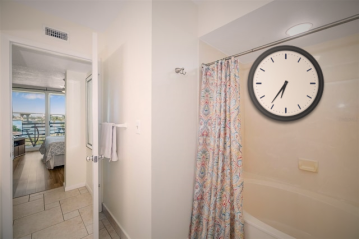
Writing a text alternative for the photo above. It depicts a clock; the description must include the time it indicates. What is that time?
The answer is 6:36
